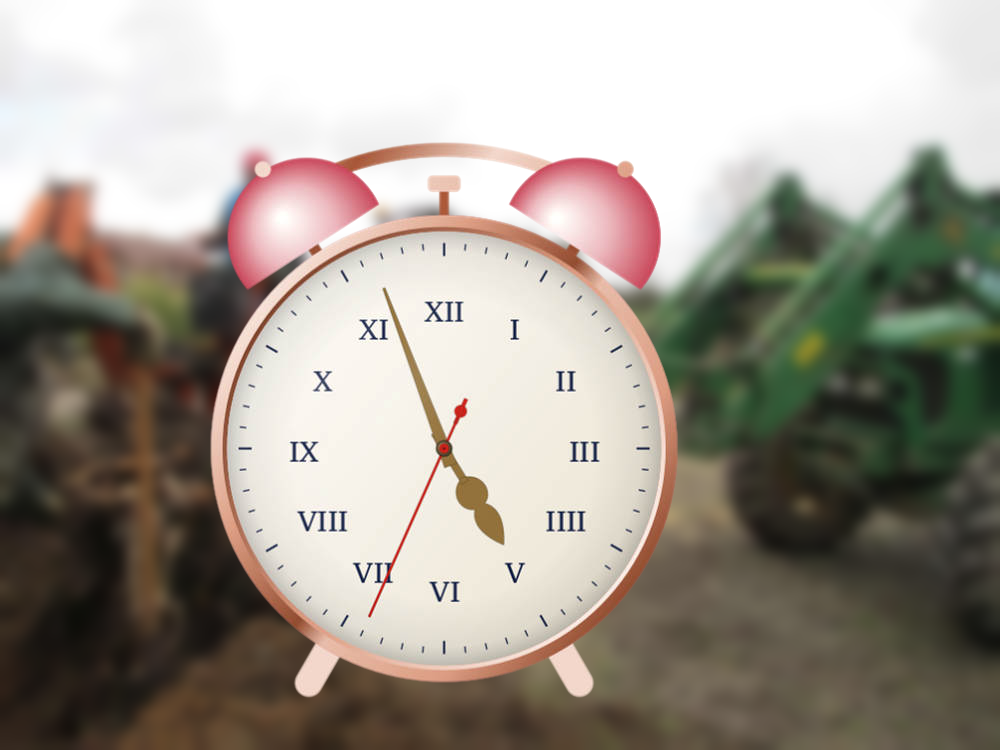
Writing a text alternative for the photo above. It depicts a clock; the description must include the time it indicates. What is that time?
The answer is 4:56:34
